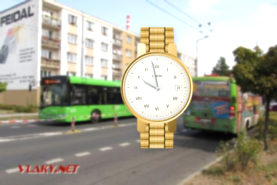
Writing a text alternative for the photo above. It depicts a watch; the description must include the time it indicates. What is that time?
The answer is 9:58
